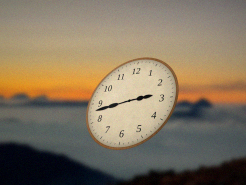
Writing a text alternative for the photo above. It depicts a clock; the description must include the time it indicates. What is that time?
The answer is 2:43
